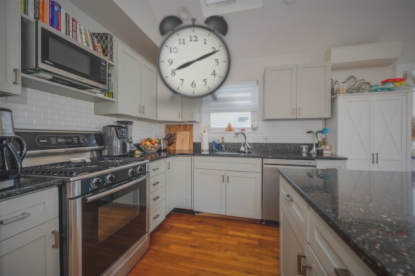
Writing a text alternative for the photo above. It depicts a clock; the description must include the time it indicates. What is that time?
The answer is 8:11
